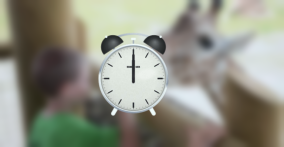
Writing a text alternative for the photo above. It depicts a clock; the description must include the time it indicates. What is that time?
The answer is 12:00
